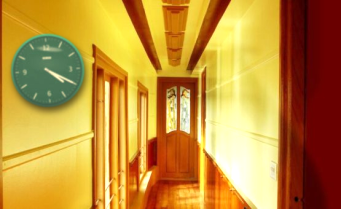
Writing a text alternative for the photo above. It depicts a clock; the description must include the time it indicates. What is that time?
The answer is 4:20
